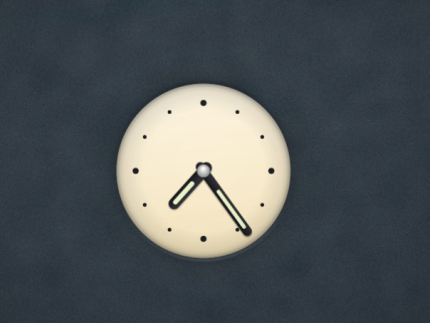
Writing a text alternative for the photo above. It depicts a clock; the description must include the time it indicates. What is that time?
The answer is 7:24
